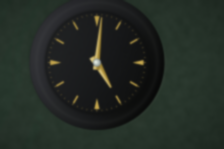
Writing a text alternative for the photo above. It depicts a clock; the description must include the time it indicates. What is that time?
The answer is 5:01
